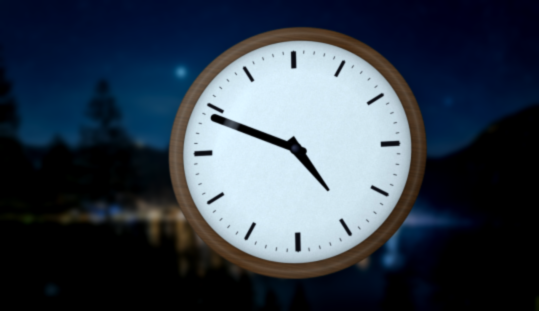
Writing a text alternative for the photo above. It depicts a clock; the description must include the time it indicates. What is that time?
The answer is 4:49
